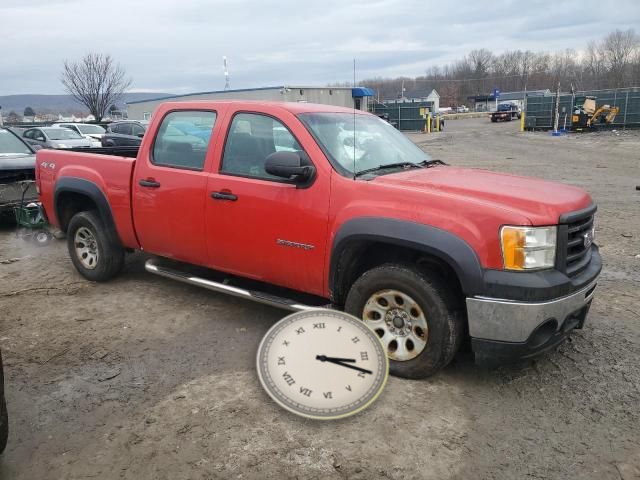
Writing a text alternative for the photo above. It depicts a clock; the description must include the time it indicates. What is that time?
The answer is 3:19
